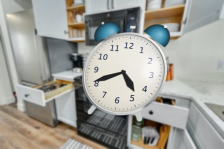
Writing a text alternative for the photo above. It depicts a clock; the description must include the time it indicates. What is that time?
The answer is 4:41
